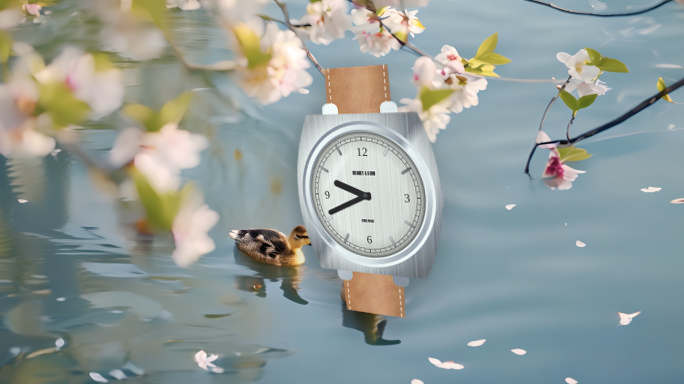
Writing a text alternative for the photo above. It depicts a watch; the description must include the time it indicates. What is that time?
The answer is 9:41
